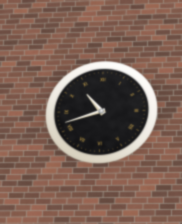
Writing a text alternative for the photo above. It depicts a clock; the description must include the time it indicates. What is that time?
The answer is 10:42
